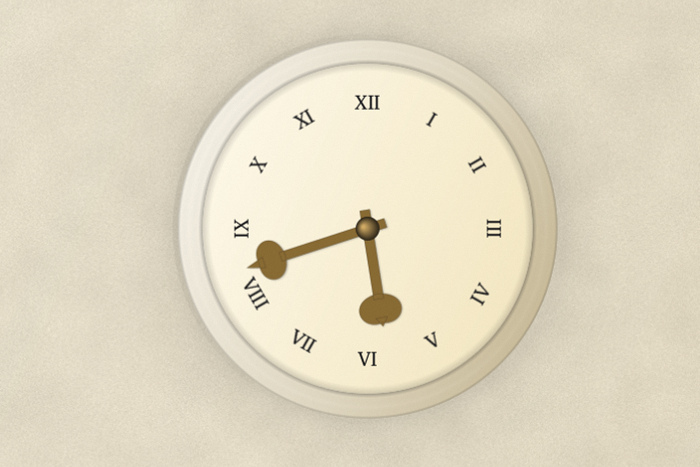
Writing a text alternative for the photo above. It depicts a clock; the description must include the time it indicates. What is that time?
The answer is 5:42
